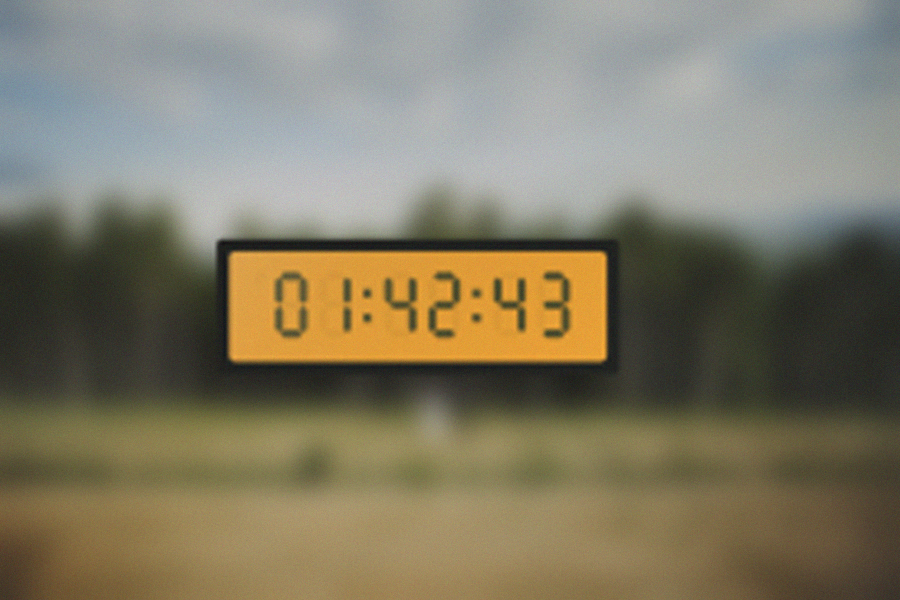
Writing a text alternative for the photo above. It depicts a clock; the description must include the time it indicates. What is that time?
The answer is 1:42:43
